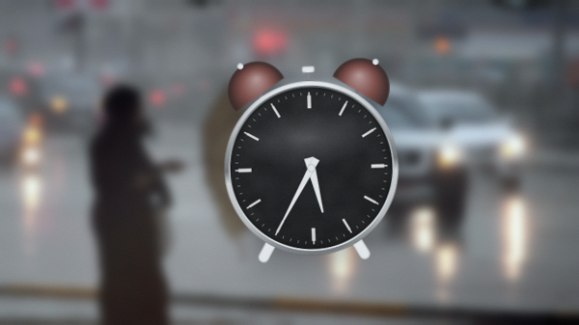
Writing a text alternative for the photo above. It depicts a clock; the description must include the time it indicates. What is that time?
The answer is 5:35
